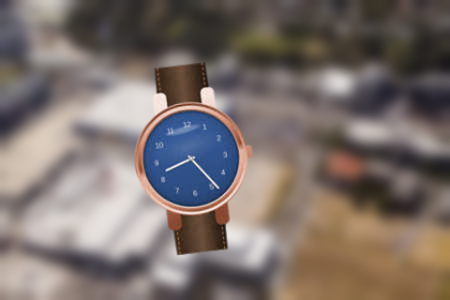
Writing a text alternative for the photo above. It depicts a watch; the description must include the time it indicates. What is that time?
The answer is 8:24
